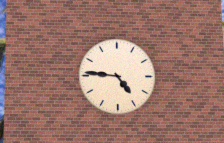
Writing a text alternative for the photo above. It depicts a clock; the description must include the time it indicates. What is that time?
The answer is 4:46
